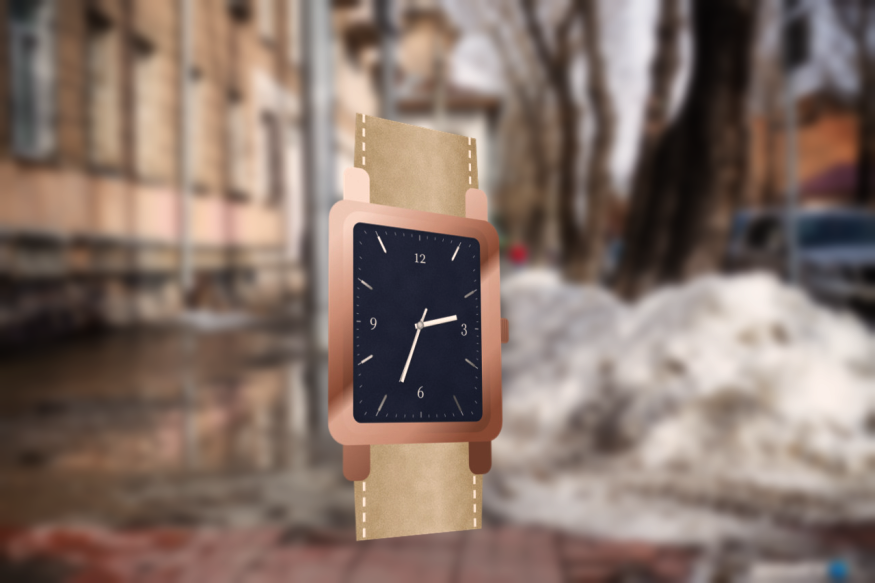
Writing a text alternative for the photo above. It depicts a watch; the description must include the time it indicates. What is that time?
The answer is 2:33:34
